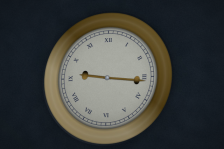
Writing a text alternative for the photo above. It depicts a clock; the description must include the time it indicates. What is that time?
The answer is 9:16
